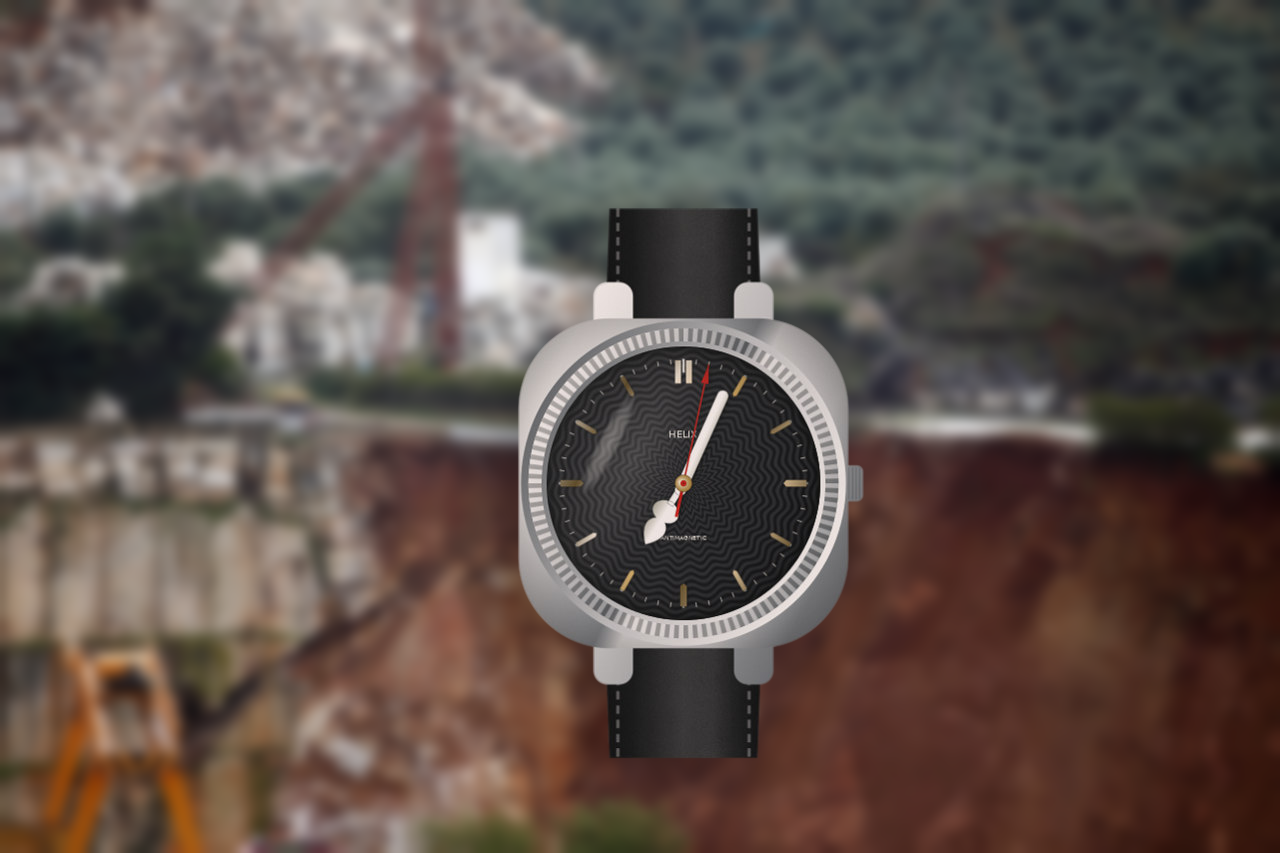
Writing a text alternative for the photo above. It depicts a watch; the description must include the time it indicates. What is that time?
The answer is 7:04:02
